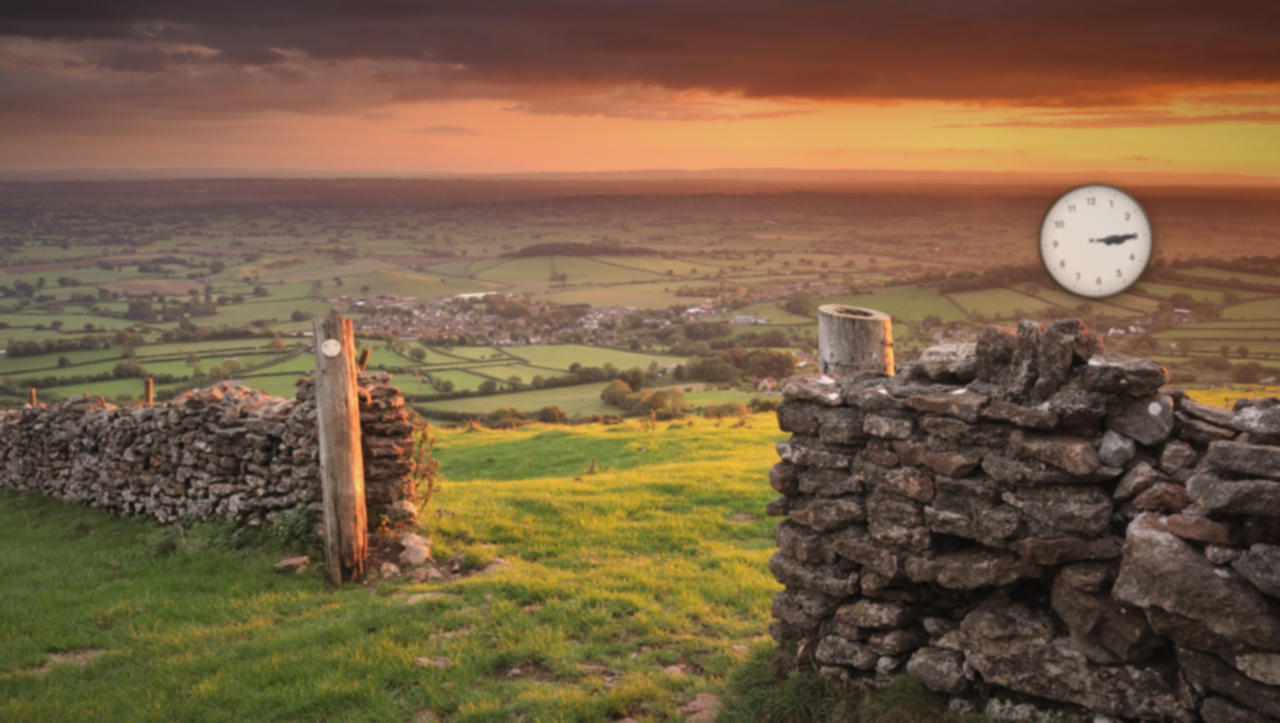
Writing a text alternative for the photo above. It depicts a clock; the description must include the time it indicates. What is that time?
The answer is 3:15
